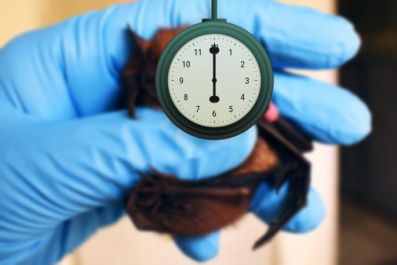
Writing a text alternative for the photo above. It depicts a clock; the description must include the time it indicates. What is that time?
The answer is 6:00
